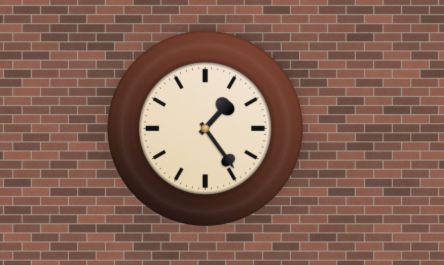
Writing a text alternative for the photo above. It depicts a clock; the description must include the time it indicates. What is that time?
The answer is 1:24
